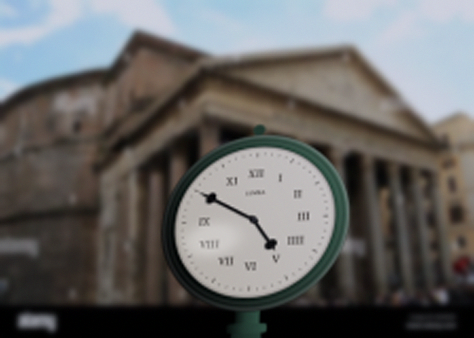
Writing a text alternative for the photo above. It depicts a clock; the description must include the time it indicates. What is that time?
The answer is 4:50
